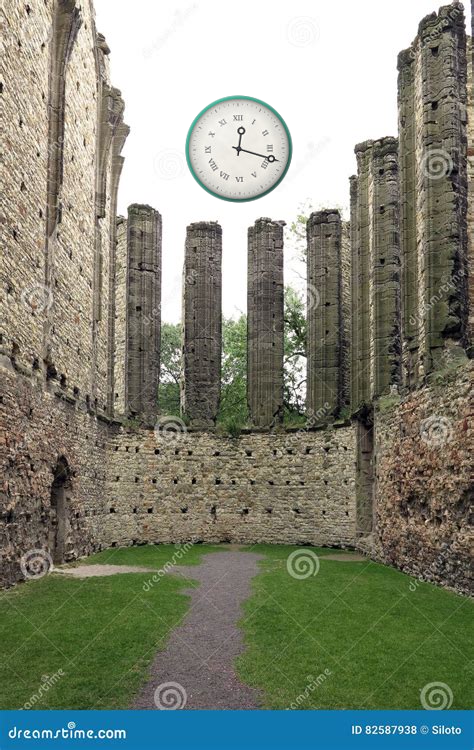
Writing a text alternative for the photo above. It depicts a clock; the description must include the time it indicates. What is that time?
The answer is 12:18
